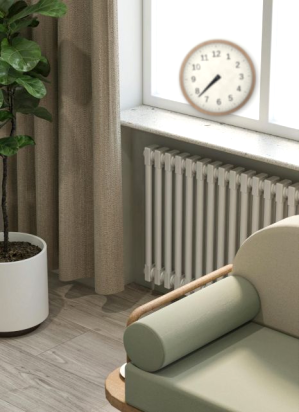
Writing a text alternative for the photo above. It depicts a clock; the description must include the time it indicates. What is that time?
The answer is 7:38
